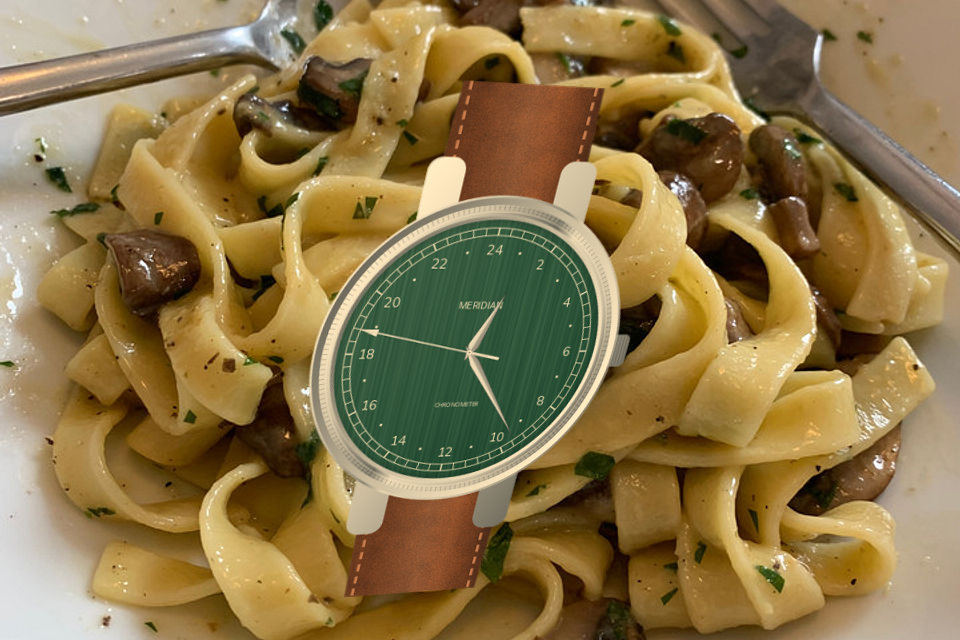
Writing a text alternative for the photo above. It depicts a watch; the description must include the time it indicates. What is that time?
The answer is 1:23:47
